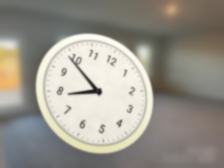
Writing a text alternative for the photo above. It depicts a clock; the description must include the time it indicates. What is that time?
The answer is 7:49
